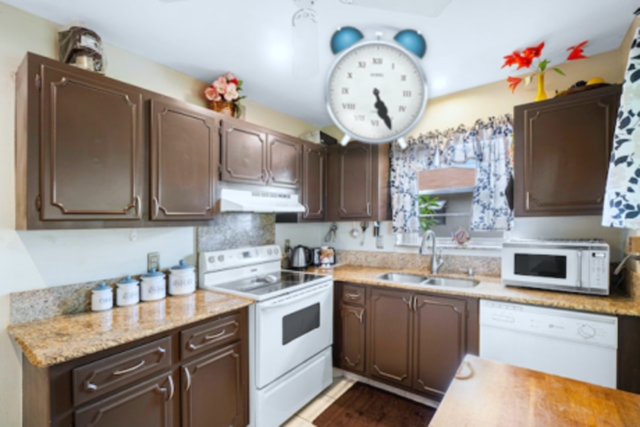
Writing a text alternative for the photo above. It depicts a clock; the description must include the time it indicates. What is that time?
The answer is 5:26
